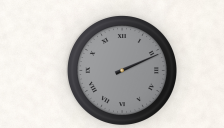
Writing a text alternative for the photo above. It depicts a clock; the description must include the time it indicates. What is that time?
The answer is 2:11
